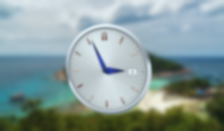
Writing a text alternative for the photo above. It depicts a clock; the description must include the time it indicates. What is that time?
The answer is 2:56
